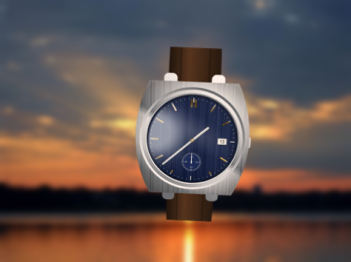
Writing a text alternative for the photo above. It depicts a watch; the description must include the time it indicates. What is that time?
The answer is 1:38
